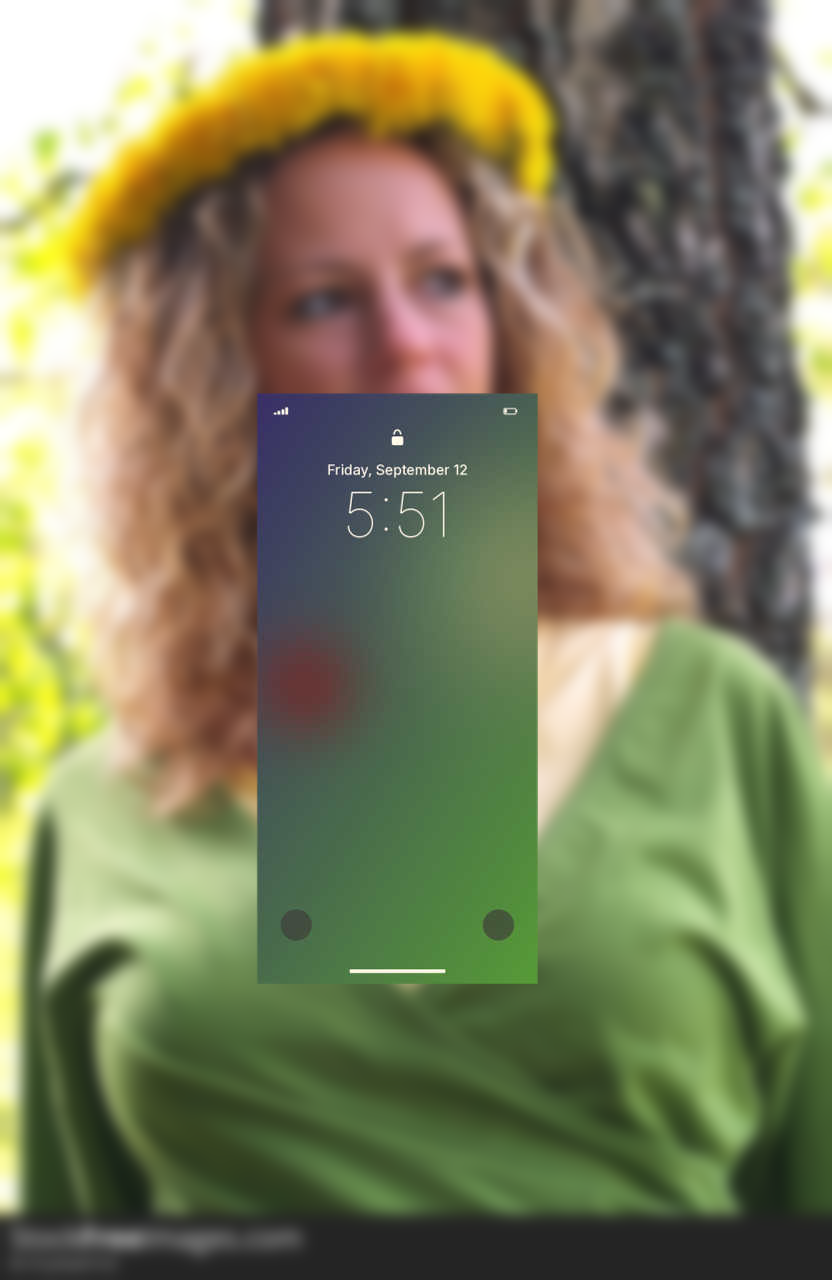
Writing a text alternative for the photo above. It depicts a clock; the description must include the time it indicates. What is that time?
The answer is 5:51
